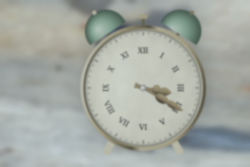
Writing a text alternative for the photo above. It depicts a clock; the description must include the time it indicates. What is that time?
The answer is 3:20
